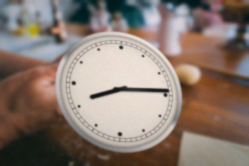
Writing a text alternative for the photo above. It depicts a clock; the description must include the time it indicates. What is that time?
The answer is 8:14
